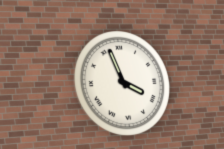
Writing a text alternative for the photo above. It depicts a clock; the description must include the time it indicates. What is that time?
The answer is 3:57
